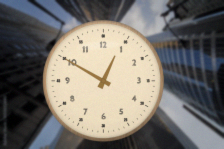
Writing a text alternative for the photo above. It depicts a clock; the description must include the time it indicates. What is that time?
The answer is 12:50
